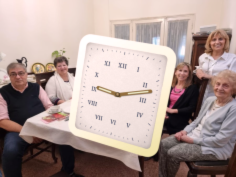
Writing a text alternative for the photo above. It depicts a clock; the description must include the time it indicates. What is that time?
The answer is 9:12
